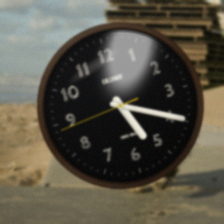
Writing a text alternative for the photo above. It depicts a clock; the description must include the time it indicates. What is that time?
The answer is 5:19:44
